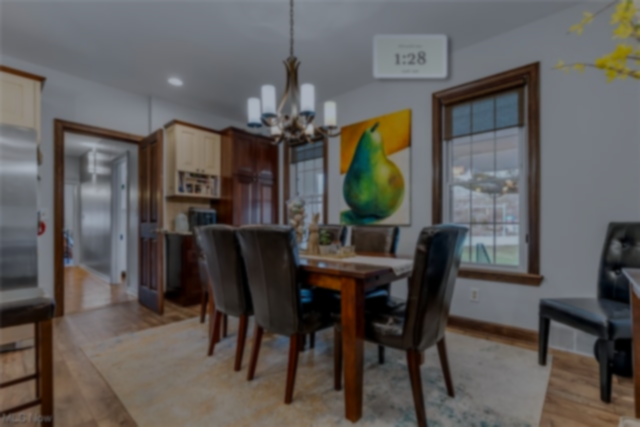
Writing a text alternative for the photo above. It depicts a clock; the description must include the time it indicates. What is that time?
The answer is 1:28
